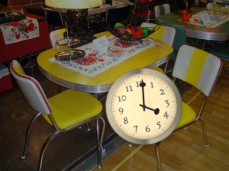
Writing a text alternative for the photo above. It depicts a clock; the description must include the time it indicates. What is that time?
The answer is 4:01
